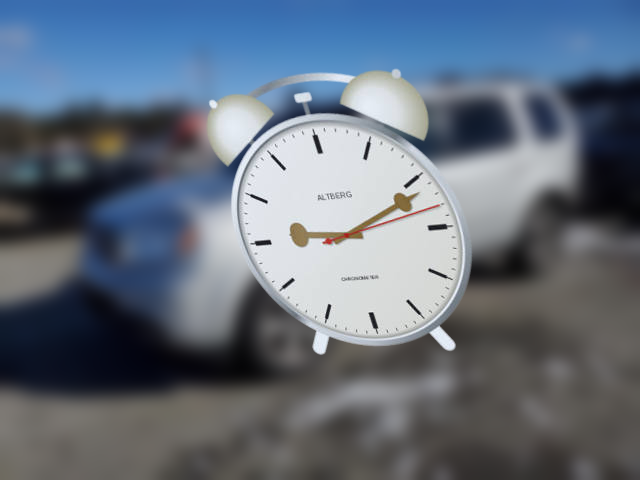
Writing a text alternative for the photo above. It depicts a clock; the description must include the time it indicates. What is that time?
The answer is 9:11:13
